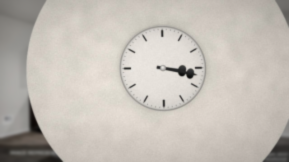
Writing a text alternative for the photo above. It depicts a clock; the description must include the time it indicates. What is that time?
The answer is 3:17
